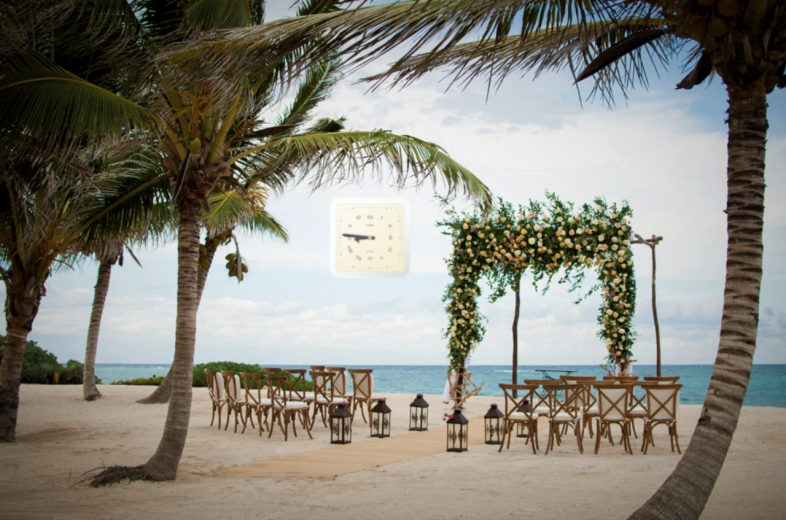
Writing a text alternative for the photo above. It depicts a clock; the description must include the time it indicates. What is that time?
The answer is 8:46
